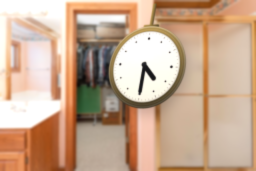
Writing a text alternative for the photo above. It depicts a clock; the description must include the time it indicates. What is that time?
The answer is 4:30
